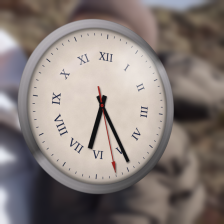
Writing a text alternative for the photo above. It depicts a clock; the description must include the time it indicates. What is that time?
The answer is 6:24:27
